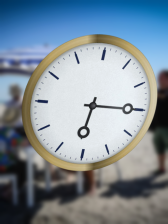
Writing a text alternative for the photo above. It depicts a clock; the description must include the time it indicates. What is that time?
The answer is 6:15
